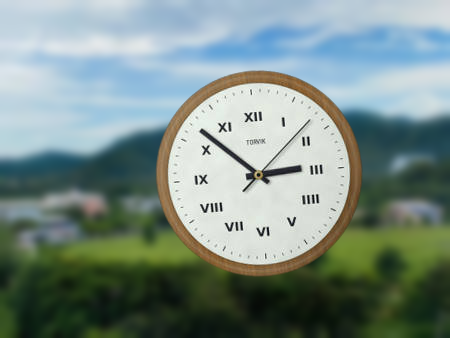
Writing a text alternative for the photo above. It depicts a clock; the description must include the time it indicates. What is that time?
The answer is 2:52:08
